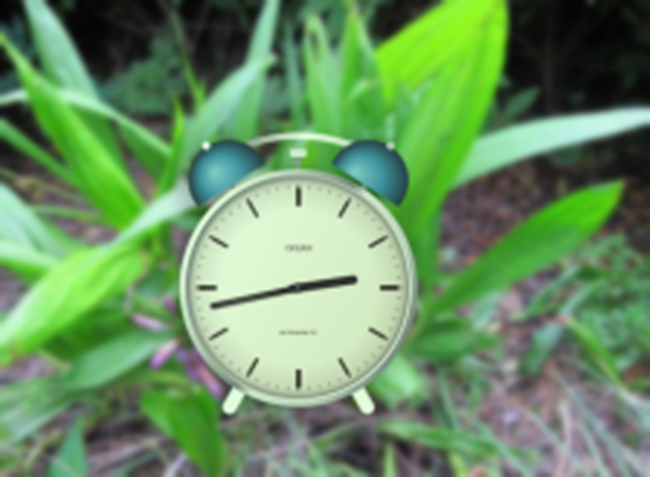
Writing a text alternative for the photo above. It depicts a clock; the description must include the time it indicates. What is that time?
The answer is 2:43
